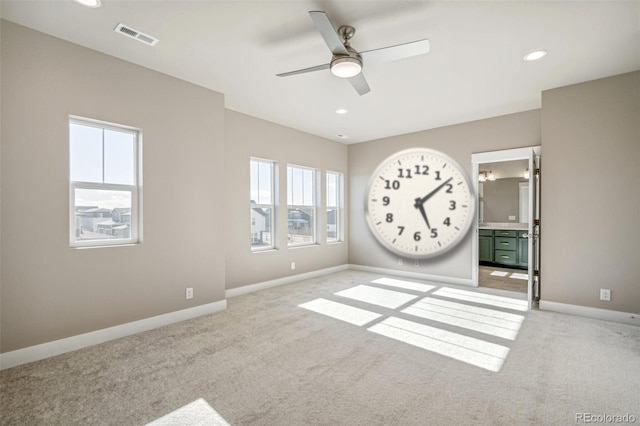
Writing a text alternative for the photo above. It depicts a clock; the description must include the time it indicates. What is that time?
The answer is 5:08
